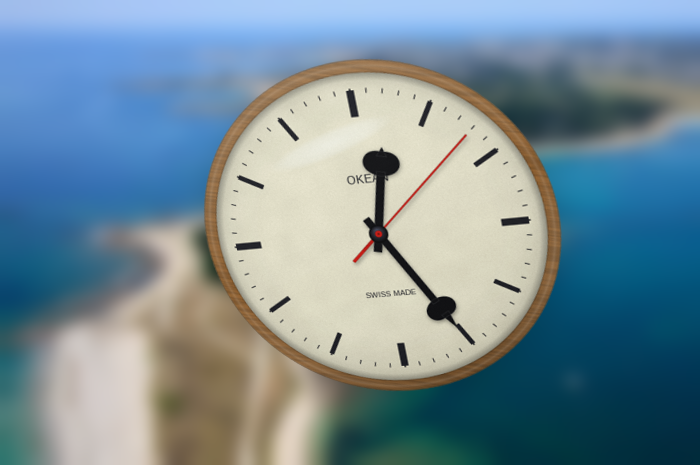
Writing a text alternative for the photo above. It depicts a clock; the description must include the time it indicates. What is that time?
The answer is 12:25:08
